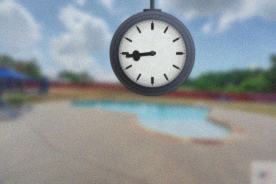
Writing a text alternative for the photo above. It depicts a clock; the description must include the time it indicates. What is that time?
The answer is 8:44
